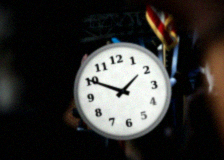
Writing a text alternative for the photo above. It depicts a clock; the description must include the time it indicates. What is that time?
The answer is 1:50
